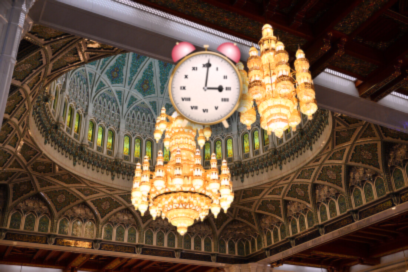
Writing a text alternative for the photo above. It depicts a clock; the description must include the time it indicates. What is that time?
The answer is 3:01
